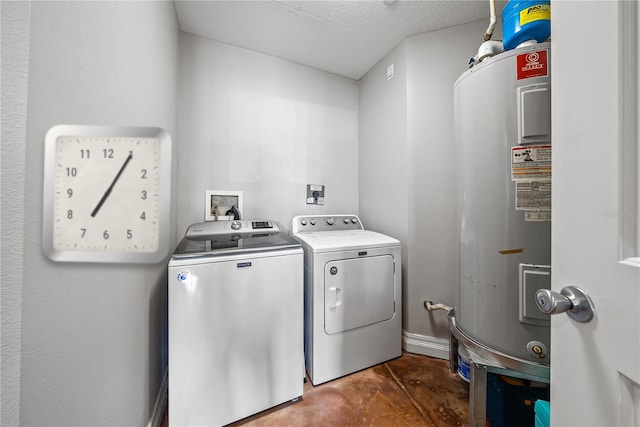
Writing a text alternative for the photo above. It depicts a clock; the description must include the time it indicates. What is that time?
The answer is 7:05
